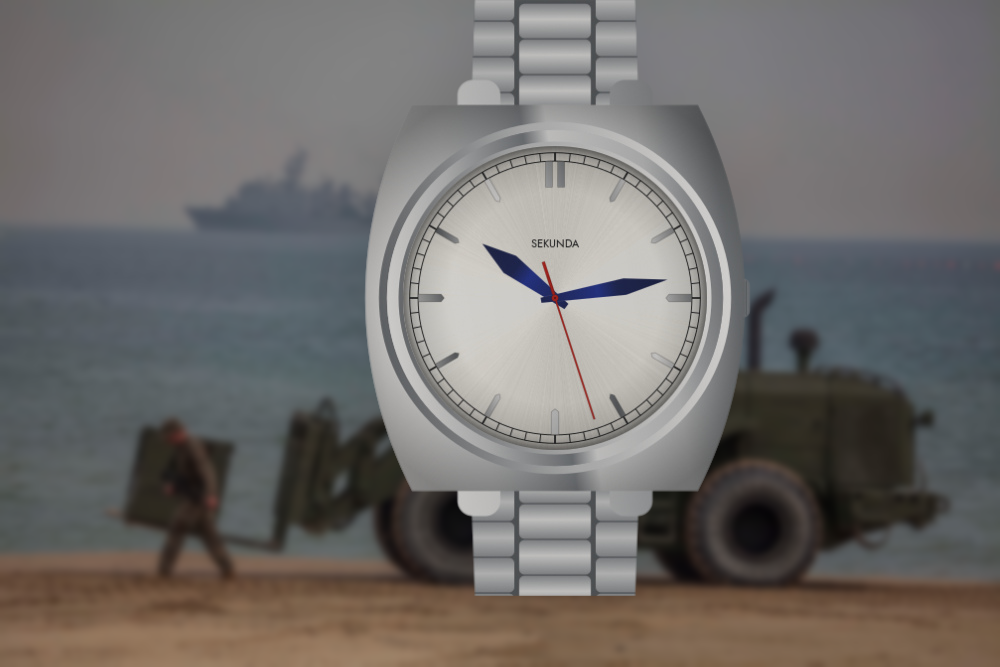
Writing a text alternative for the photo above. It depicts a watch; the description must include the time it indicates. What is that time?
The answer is 10:13:27
